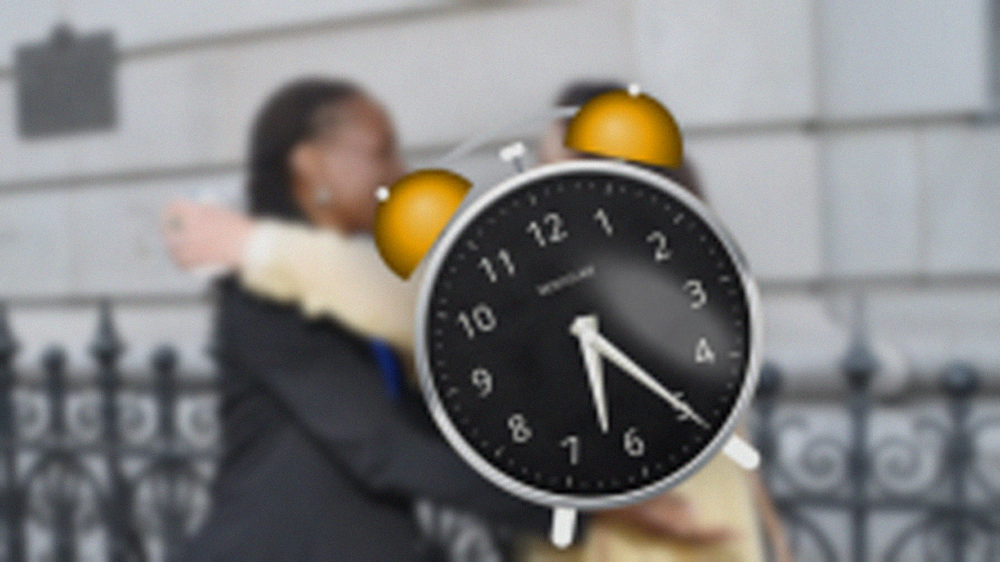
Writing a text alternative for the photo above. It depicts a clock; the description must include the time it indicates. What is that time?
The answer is 6:25
